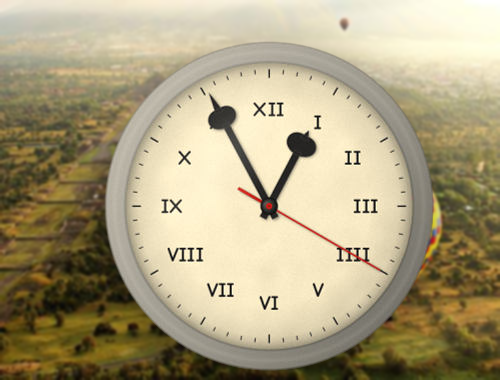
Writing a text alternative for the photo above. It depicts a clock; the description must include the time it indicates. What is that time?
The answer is 12:55:20
